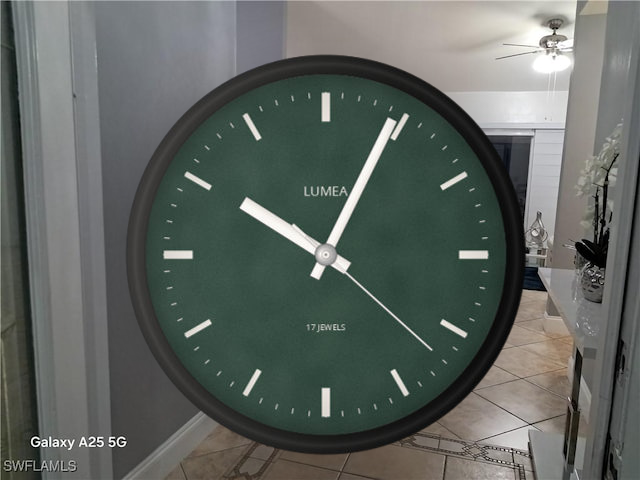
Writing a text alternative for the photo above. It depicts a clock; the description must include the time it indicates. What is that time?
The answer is 10:04:22
